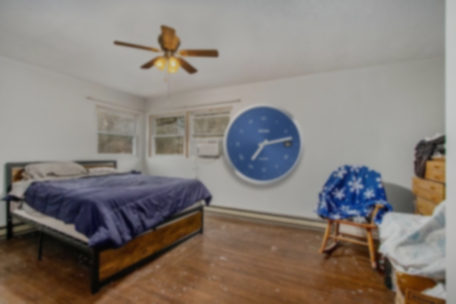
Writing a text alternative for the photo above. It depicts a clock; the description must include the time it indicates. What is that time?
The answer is 7:13
